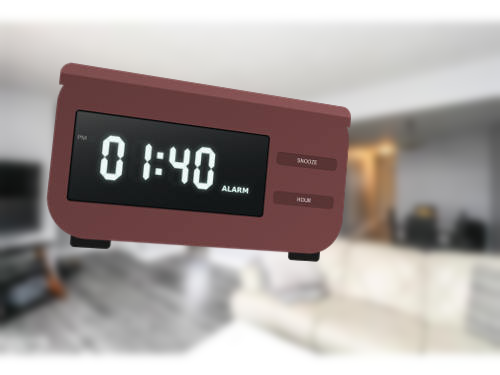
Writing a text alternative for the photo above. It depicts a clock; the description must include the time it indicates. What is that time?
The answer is 1:40
